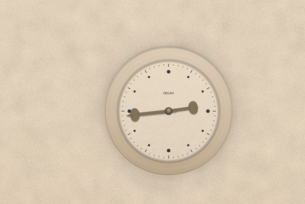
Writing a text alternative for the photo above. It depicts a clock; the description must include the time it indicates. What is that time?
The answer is 2:44
